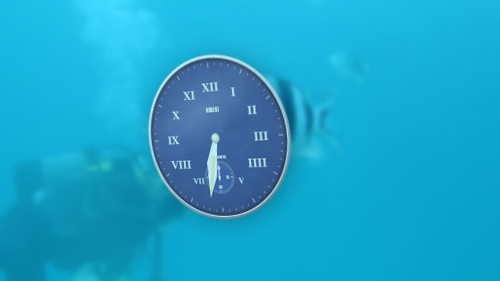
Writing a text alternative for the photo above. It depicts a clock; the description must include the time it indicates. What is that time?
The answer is 6:32
